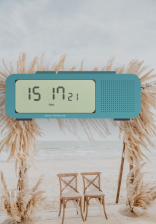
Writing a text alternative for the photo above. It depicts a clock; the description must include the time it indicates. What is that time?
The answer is 15:17:21
